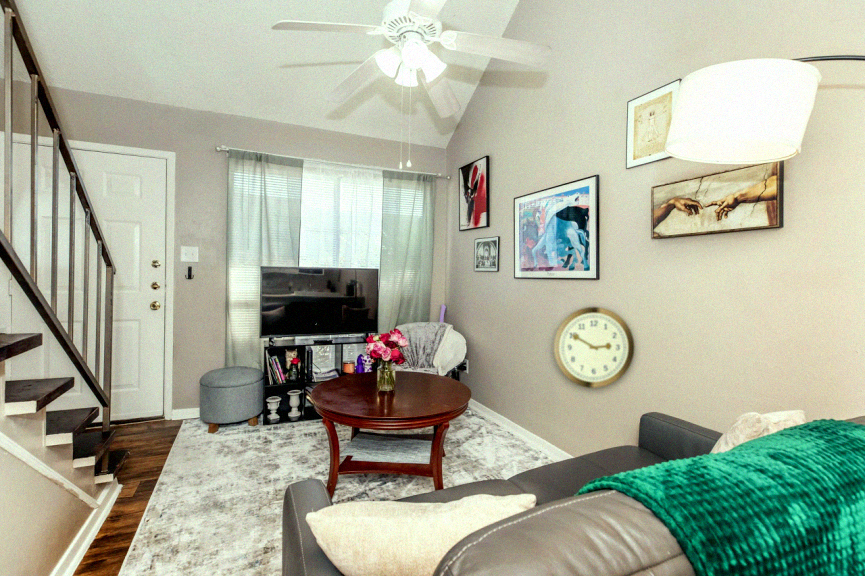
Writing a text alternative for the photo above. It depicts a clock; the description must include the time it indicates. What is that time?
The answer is 2:50
